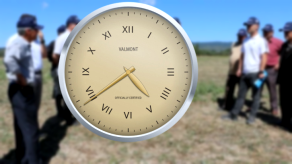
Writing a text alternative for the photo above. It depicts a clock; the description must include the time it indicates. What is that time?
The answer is 4:39
